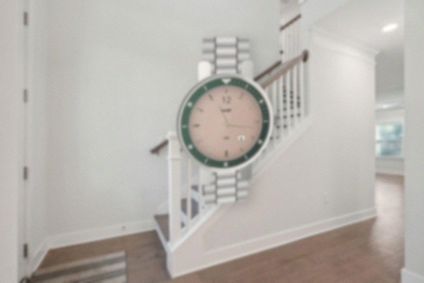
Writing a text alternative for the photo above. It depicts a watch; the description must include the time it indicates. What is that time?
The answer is 11:17
